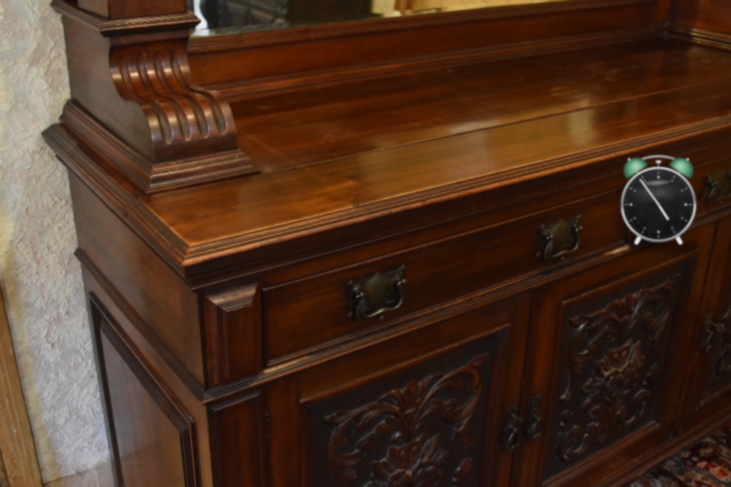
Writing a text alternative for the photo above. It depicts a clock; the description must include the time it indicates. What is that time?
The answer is 4:54
